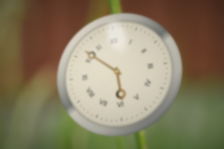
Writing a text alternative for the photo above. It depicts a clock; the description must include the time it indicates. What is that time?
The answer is 5:52
